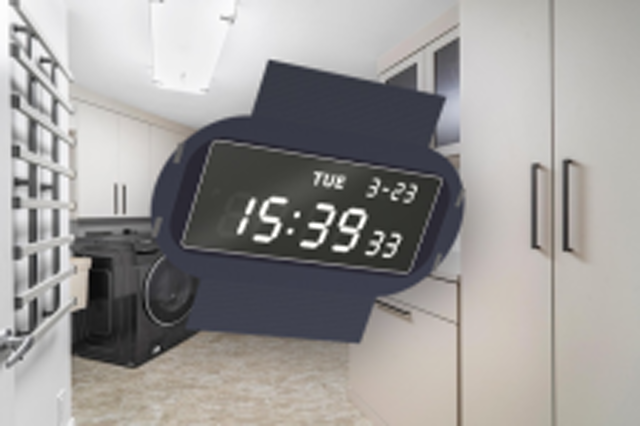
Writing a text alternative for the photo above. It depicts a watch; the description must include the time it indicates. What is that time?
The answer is 15:39:33
